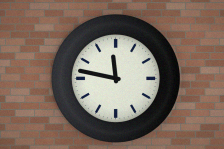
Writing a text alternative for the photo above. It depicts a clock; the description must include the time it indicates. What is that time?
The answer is 11:47
